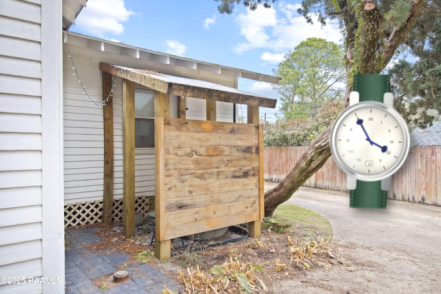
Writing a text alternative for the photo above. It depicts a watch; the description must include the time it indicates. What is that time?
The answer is 3:55
